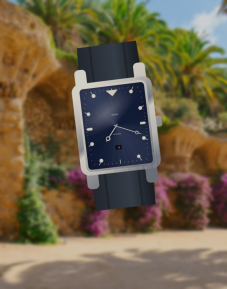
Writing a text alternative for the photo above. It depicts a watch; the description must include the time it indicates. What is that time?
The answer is 7:19
